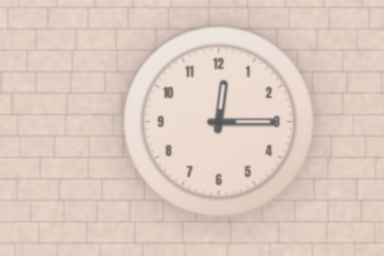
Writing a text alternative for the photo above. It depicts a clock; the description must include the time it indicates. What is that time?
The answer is 12:15
